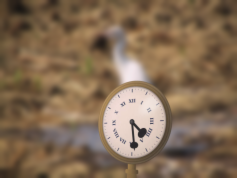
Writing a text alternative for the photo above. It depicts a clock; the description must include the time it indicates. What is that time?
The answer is 4:29
